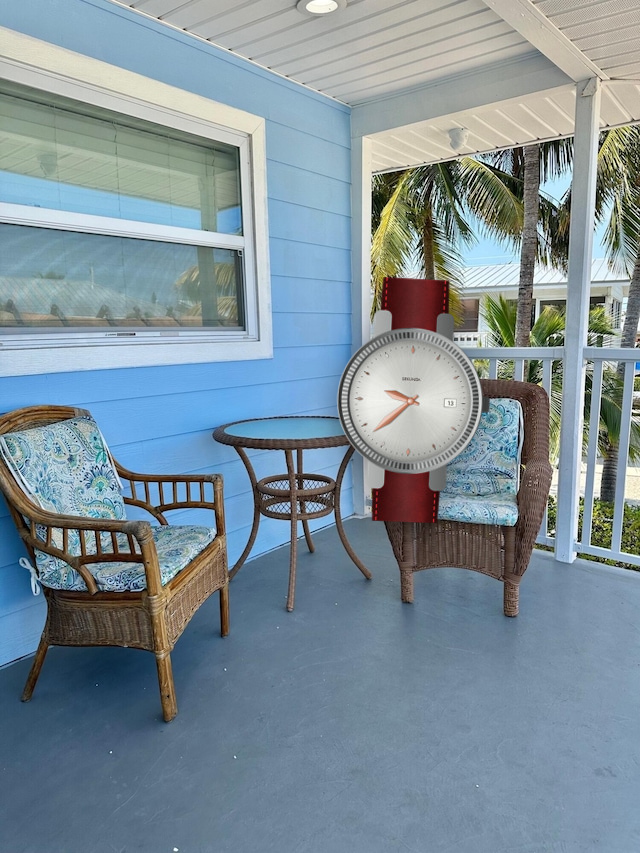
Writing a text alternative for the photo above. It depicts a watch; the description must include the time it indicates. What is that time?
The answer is 9:38
